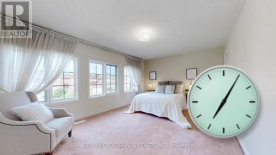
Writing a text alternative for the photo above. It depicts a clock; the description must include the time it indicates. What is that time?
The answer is 7:05
